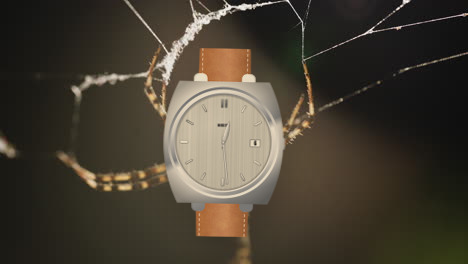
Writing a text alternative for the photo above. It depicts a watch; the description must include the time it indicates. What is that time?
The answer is 12:29
